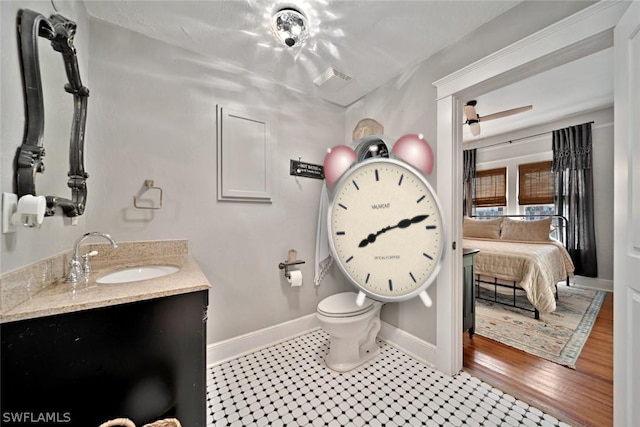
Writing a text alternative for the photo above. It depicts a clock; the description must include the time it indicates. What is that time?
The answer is 8:13
